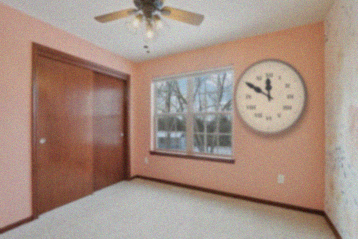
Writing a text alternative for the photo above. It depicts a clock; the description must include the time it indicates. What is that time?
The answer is 11:50
